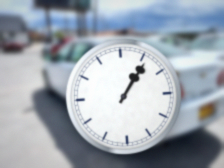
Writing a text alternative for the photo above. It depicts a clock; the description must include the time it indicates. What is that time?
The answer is 1:06
